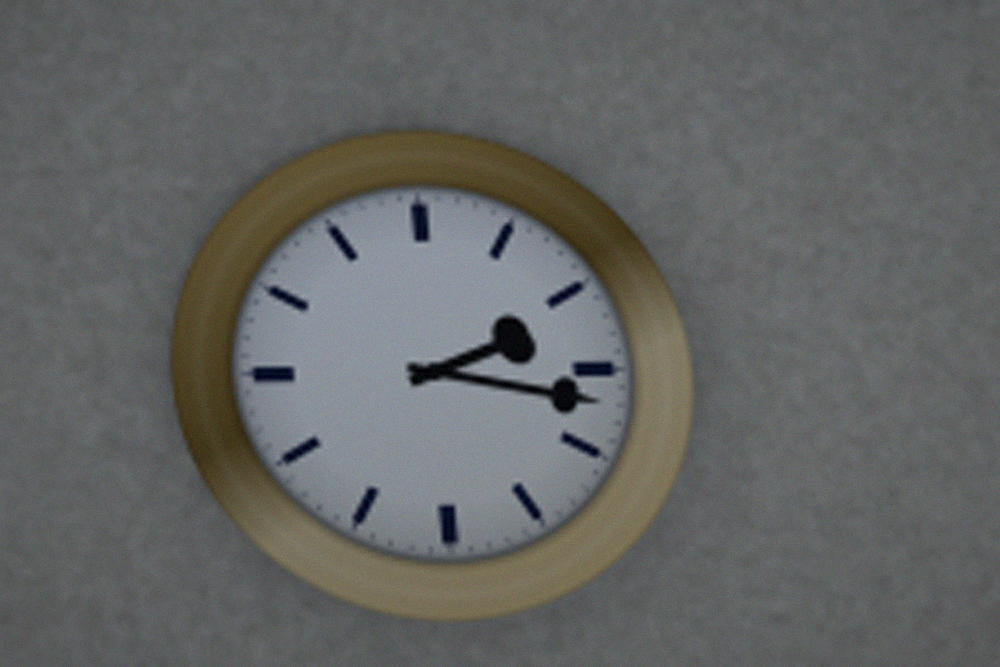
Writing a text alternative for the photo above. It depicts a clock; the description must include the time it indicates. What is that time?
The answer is 2:17
